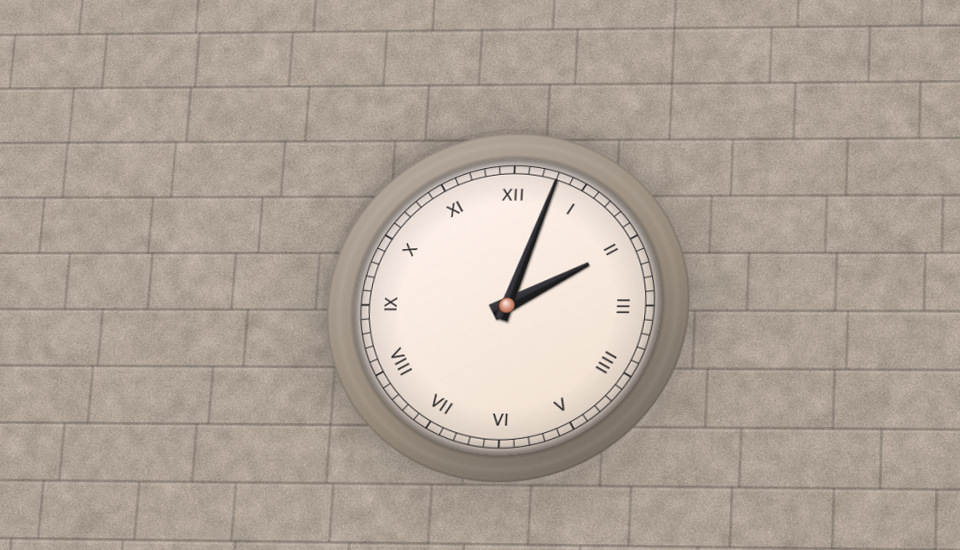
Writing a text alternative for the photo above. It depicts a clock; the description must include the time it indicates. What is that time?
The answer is 2:03
